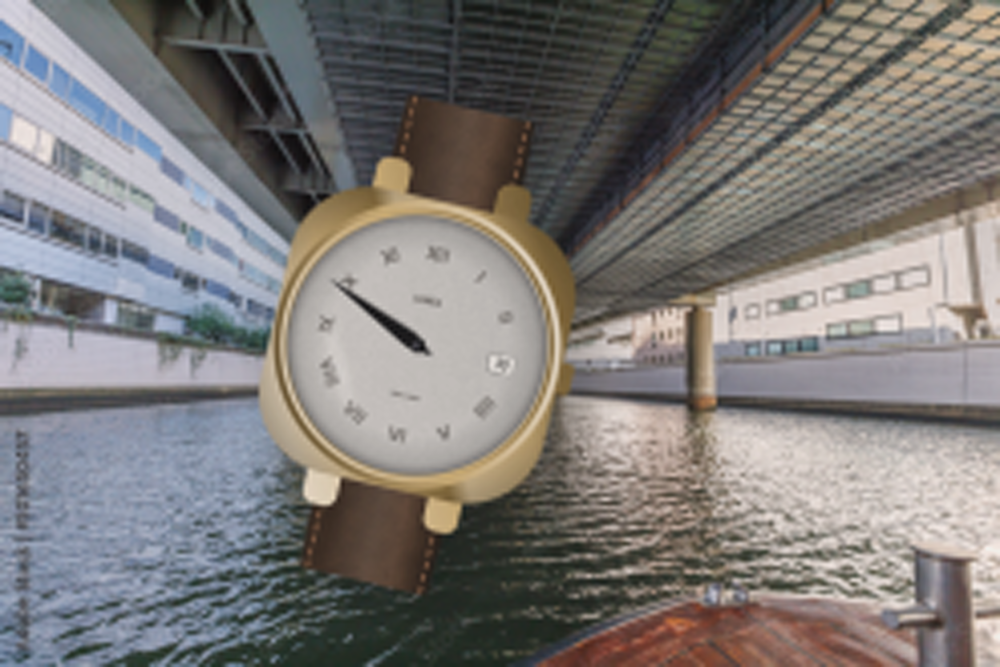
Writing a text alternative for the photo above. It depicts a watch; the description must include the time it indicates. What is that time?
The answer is 9:49
